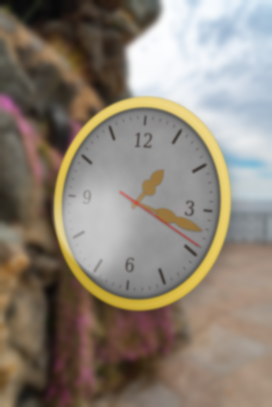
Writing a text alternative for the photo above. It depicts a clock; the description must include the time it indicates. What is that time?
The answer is 1:17:19
